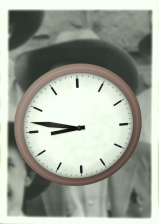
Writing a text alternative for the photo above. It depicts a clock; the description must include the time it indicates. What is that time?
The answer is 8:47
